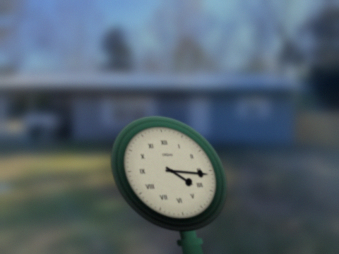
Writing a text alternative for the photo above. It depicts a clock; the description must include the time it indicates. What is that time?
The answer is 4:16
